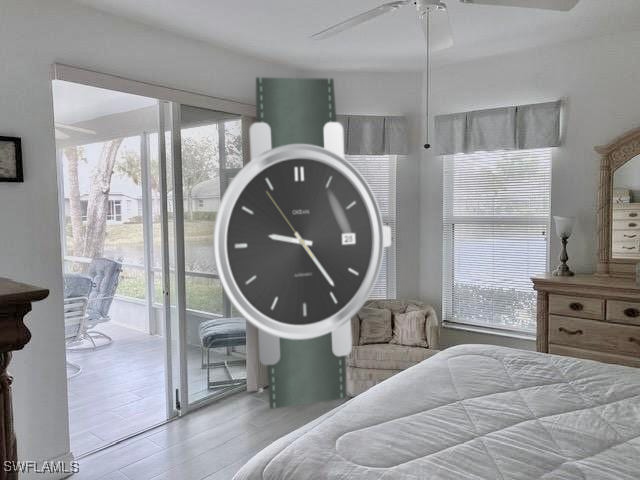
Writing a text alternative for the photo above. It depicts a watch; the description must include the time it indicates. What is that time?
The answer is 9:23:54
